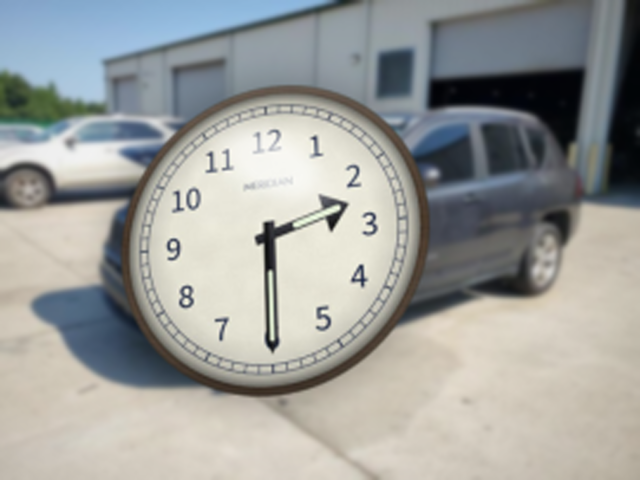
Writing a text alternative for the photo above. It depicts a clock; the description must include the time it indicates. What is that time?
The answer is 2:30
